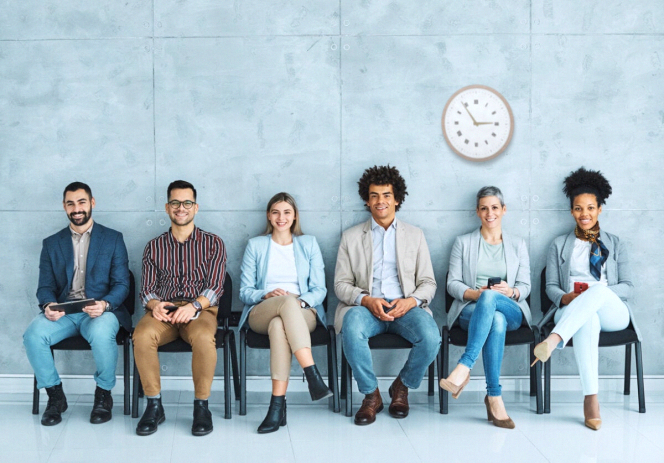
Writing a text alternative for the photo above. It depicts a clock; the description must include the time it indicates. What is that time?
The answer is 2:54
